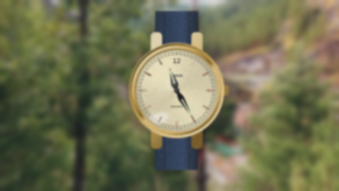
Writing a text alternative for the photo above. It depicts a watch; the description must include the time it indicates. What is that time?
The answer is 11:25
